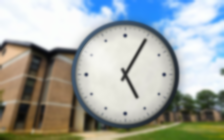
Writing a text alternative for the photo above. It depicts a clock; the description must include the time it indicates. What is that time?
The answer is 5:05
